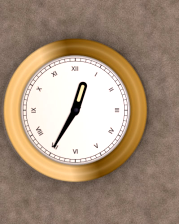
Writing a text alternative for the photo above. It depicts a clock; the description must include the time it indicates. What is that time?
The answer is 12:35
